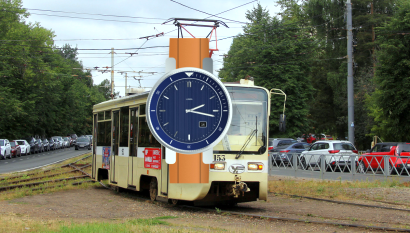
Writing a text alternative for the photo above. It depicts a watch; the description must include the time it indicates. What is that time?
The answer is 2:17
